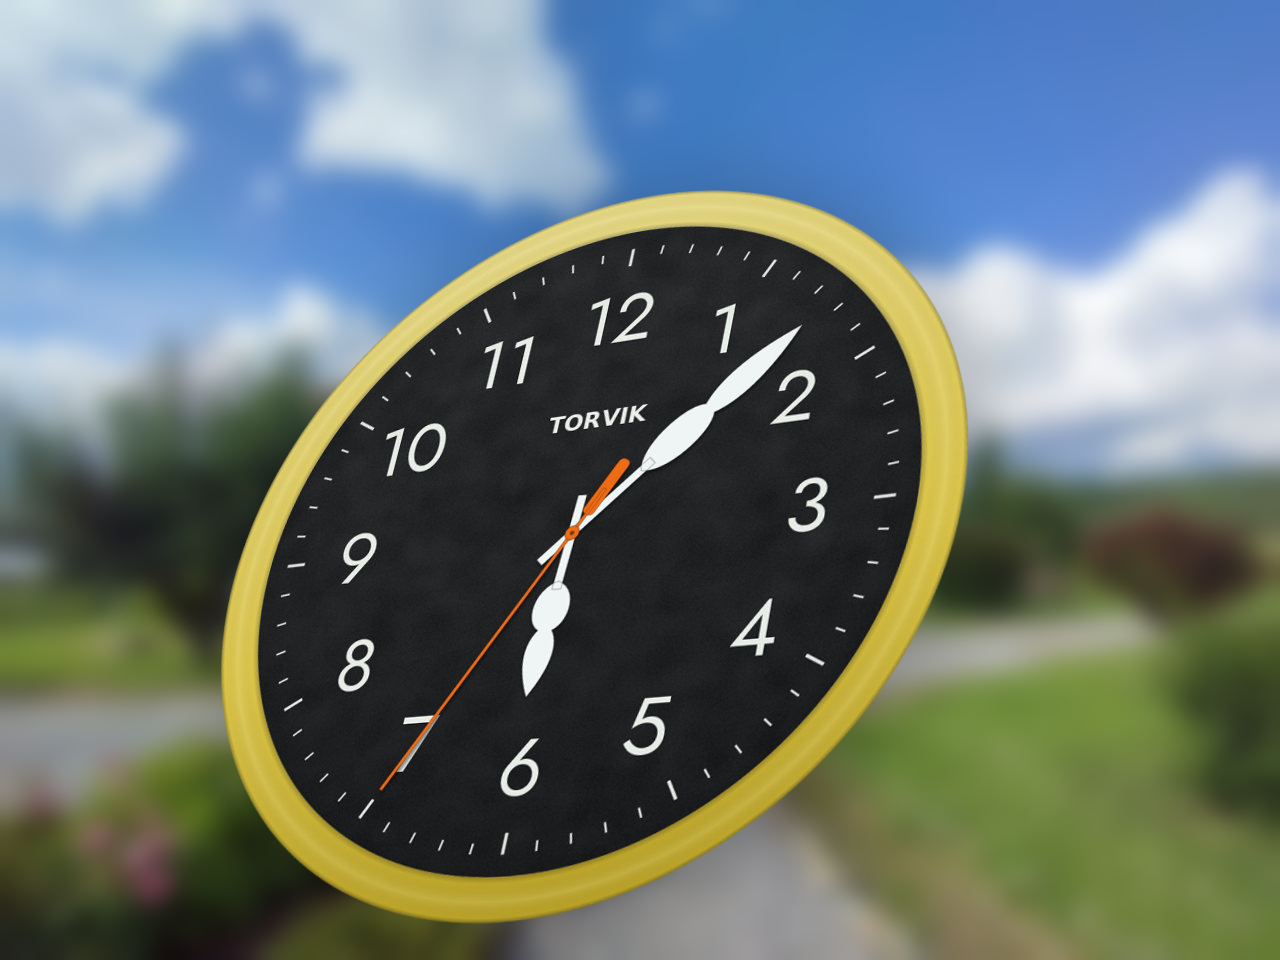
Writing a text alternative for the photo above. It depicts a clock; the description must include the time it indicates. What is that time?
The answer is 6:07:35
